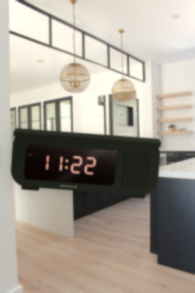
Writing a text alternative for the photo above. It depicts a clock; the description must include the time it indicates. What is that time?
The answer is 11:22
